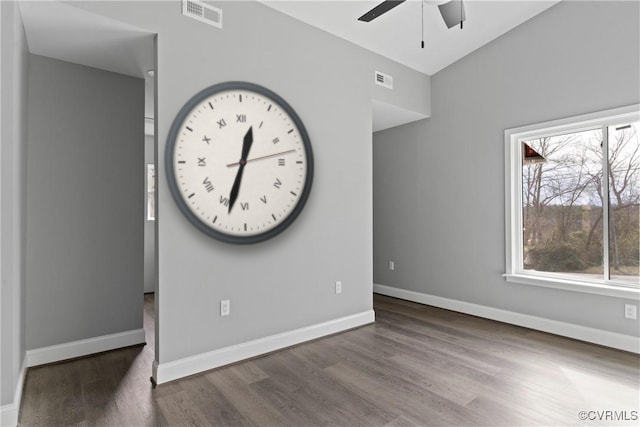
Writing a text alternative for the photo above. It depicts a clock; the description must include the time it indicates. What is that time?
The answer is 12:33:13
